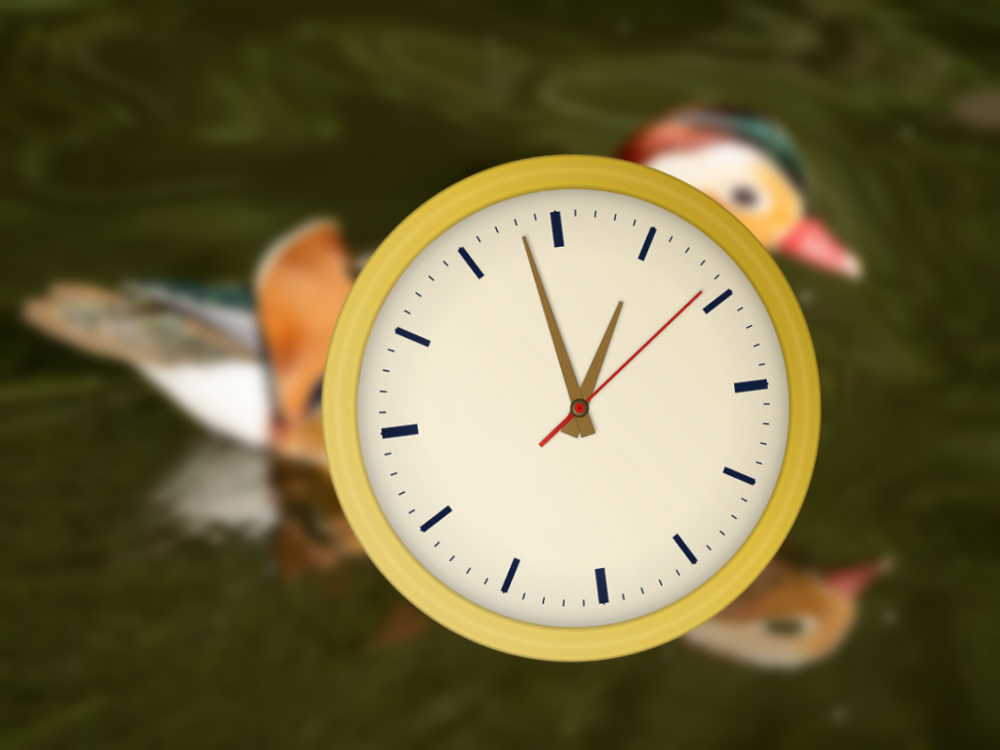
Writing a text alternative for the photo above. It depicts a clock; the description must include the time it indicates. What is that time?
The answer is 12:58:09
